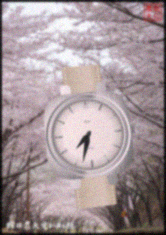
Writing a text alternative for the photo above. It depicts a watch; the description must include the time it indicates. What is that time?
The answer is 7:33
